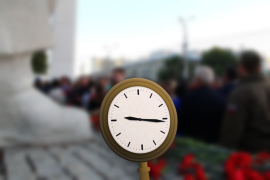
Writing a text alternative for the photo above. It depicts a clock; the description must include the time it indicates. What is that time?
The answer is 9:16
